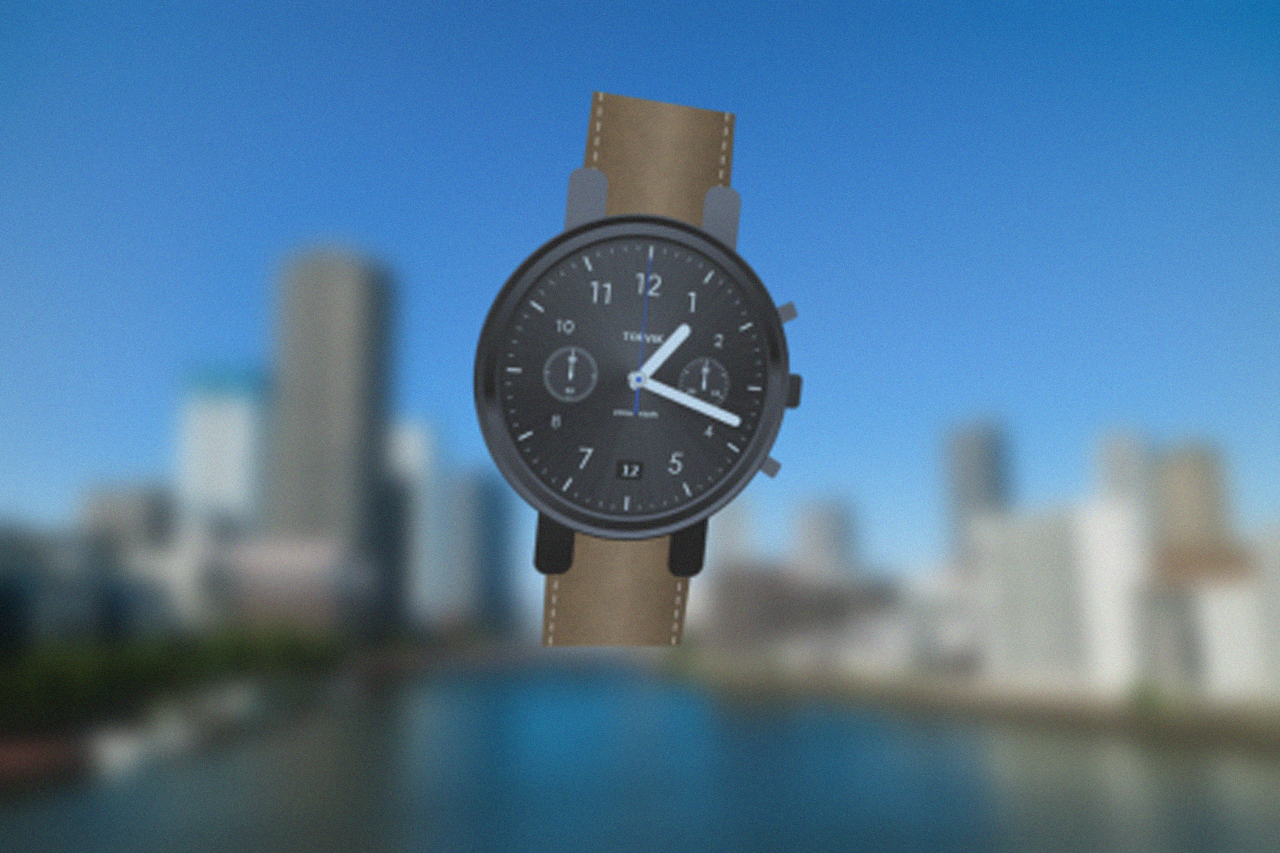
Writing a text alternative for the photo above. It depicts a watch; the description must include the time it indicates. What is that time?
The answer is 1:18
